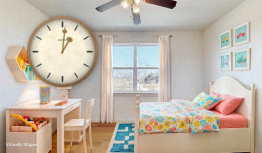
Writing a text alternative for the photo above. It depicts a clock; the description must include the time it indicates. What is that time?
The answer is 1:01
